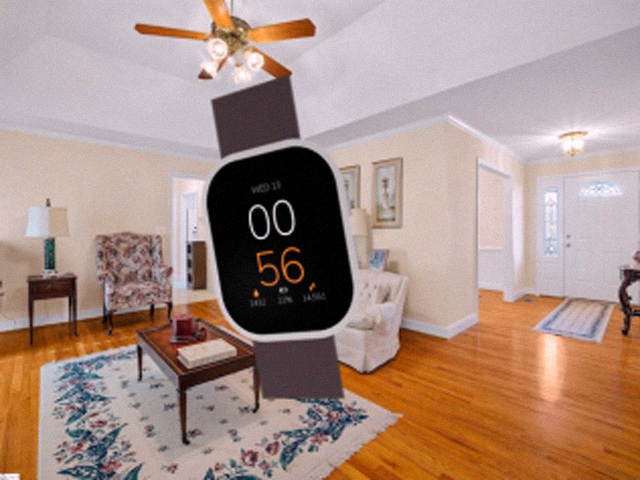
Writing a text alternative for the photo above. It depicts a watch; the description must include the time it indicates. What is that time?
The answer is 0:56
